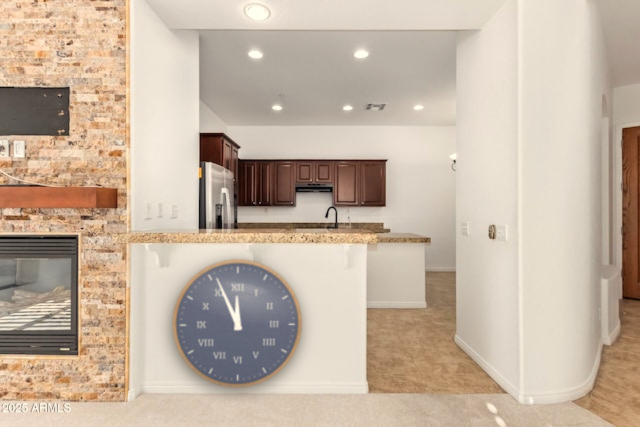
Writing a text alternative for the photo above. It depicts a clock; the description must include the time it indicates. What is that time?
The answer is 11:56
